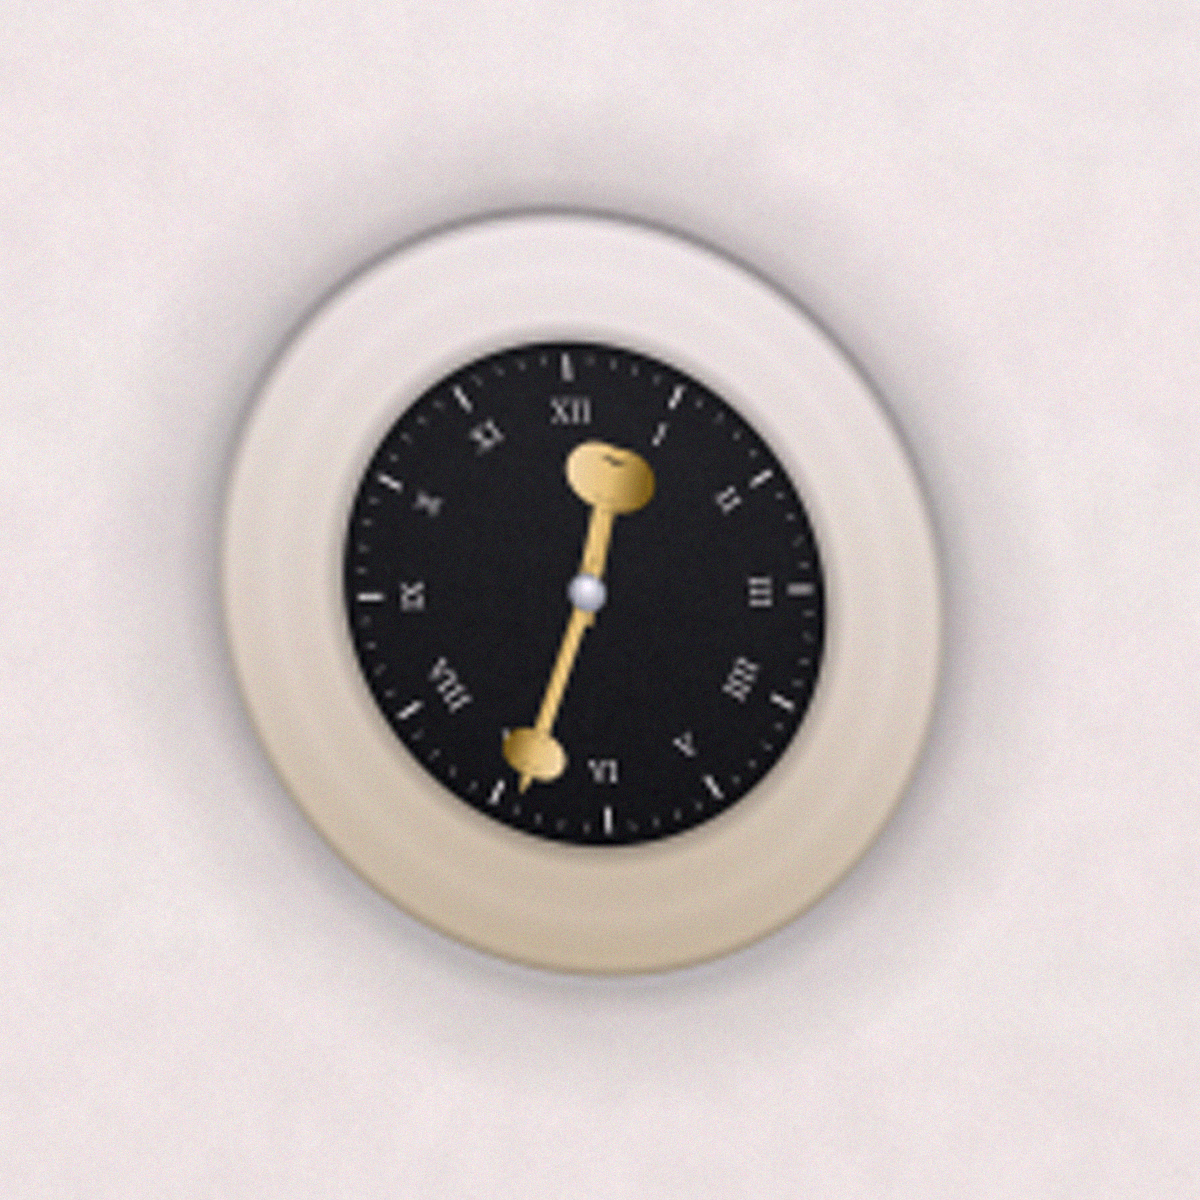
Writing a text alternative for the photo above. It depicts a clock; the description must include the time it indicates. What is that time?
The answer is 12:34
